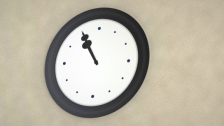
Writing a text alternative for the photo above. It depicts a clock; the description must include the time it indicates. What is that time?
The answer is 10:55
